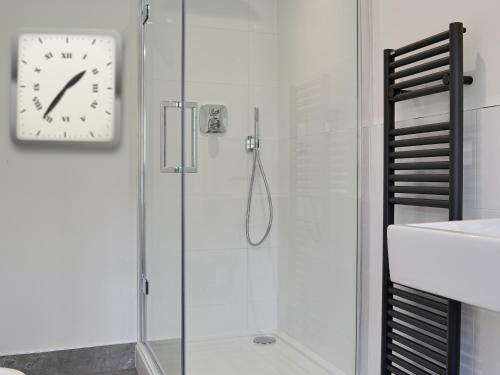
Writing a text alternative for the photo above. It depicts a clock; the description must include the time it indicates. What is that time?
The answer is 1:36
